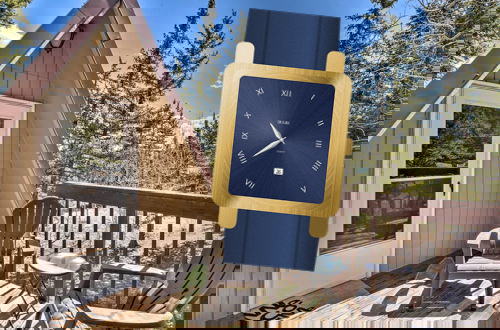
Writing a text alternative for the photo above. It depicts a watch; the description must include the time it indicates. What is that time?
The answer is 10:39
